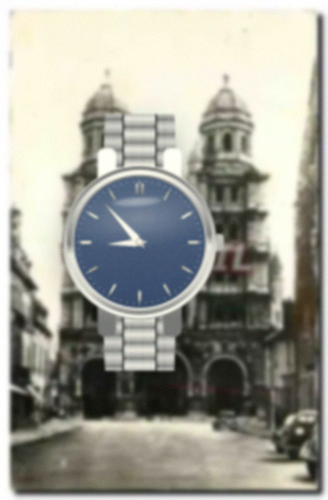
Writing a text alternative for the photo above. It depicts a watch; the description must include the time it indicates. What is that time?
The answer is 8:53
